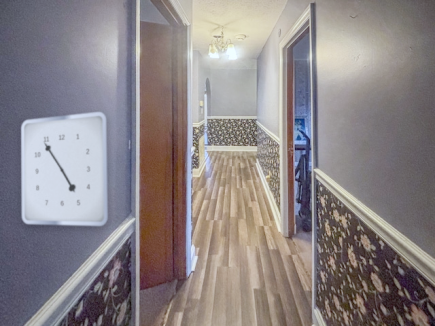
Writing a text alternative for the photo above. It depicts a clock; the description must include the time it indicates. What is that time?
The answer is 4:54
